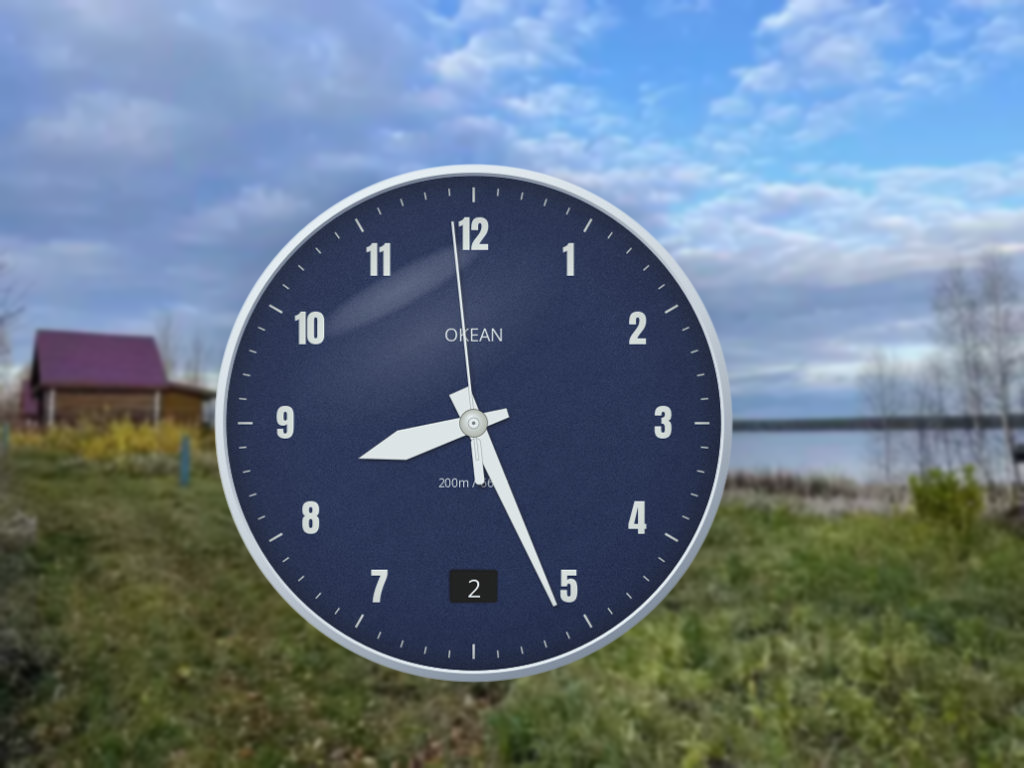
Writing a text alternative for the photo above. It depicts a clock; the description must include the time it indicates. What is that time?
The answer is 8:25:59
